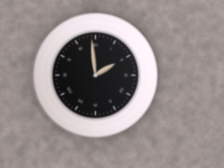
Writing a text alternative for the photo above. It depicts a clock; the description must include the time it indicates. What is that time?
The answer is 1:59
